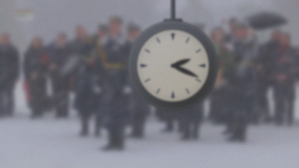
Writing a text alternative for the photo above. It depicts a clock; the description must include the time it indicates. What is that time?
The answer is 2:19
